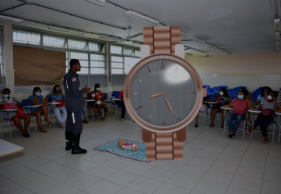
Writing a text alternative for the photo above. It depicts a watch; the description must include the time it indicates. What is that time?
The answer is 8:26
